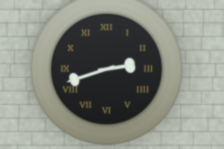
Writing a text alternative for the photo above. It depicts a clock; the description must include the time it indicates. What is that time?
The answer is 2:42
